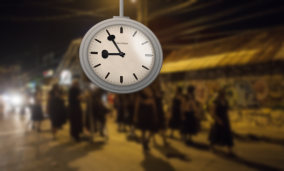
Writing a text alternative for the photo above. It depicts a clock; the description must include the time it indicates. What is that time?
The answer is 8:55
